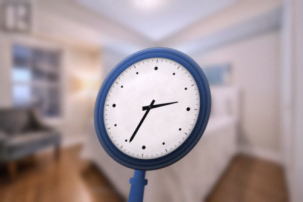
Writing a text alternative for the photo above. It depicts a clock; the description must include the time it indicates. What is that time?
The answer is 2:34
